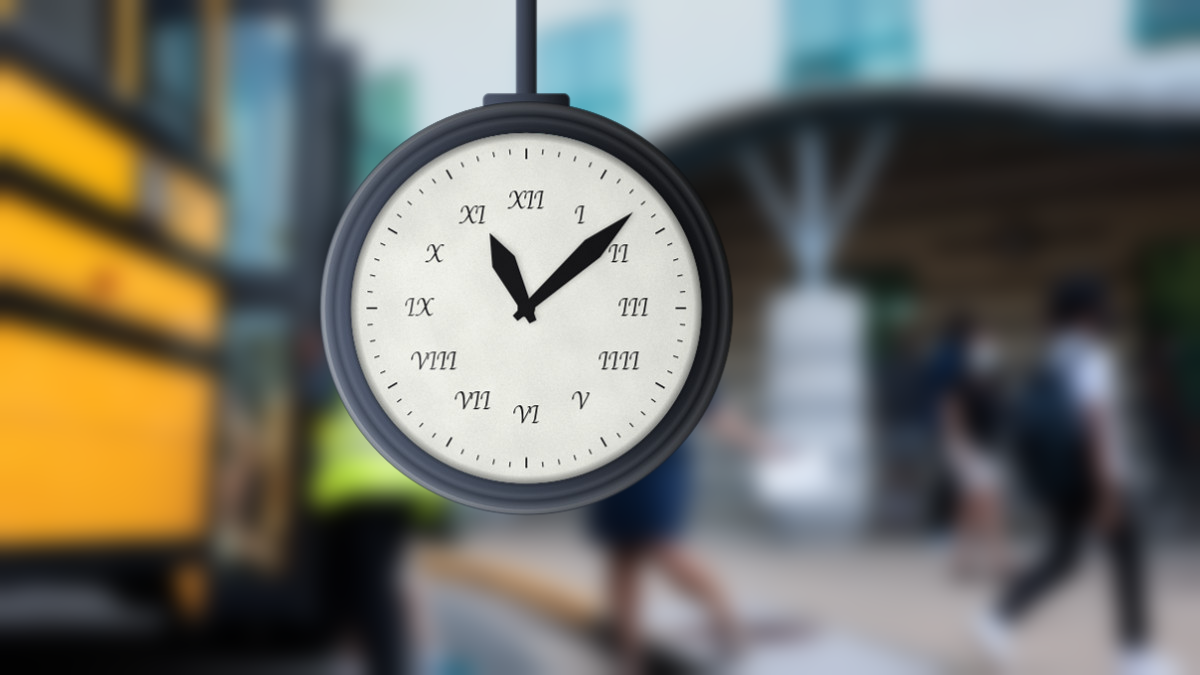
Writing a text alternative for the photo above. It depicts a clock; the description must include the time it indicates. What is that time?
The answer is 11:08
